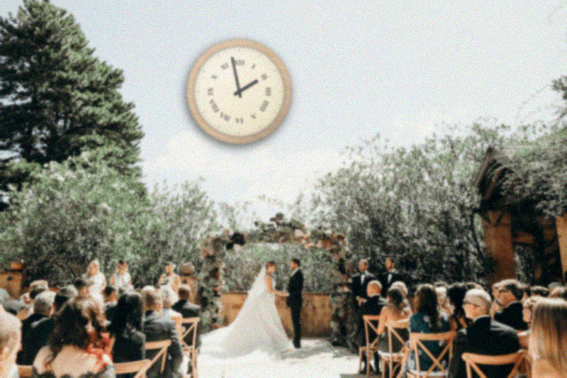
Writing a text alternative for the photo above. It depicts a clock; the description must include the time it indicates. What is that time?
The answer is 1:58
